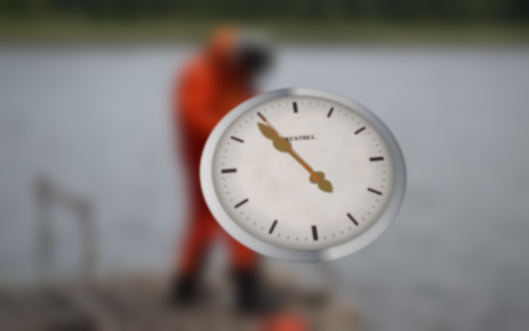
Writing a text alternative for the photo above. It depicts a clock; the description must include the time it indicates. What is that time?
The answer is 4:53:55
